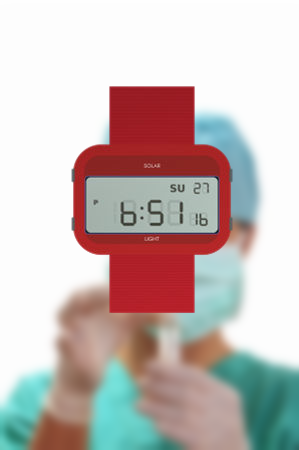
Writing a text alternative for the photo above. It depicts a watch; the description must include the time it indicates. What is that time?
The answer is 6:51:16
